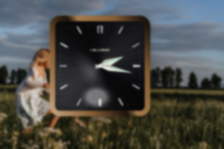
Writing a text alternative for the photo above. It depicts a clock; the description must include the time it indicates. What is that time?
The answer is 2:17
